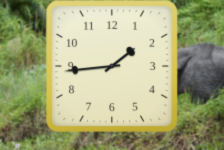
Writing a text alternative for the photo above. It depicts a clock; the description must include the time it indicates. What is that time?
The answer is 1:44
